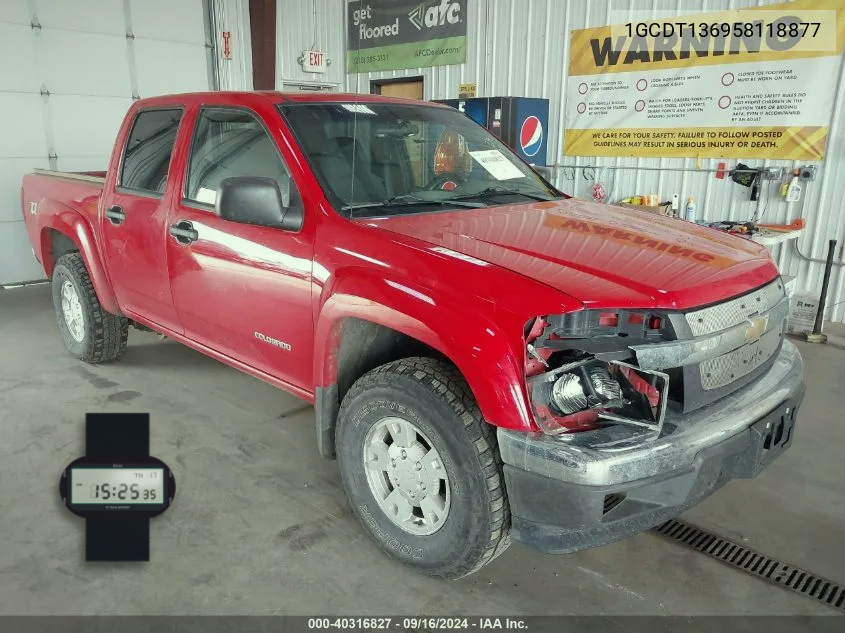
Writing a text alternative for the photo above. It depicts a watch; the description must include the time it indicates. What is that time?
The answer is 15:25:35
